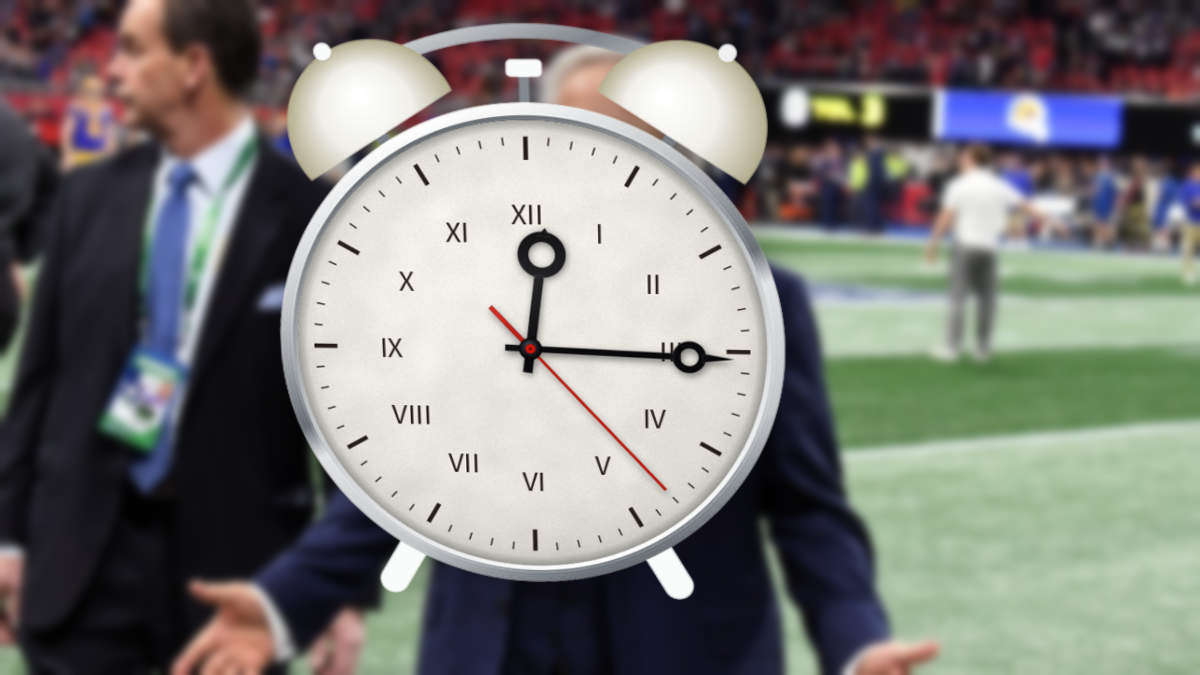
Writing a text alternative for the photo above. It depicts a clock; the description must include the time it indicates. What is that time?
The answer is 12:15:23
